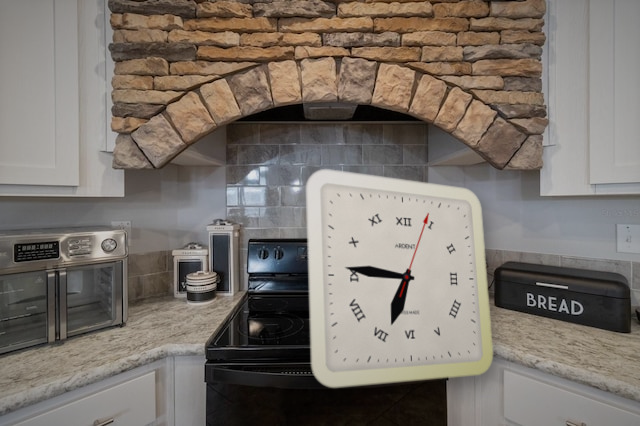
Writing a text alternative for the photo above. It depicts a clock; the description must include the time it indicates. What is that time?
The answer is 6:46:04
